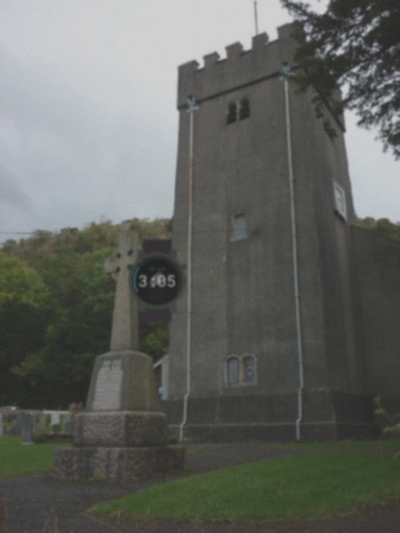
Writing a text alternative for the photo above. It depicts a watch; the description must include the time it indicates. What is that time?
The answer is 3:05
